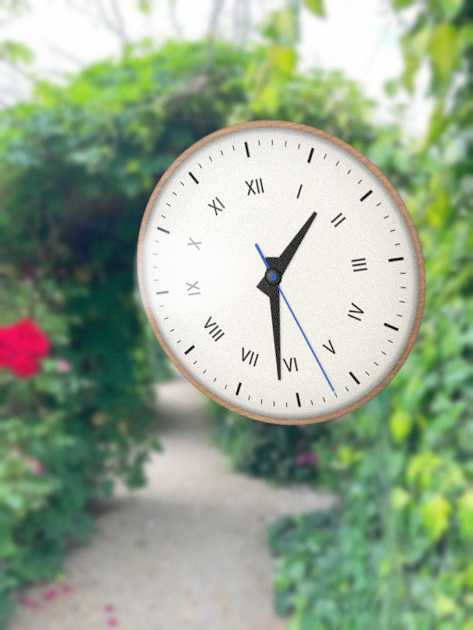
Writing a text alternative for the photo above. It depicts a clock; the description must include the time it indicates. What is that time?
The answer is 1:31:27
